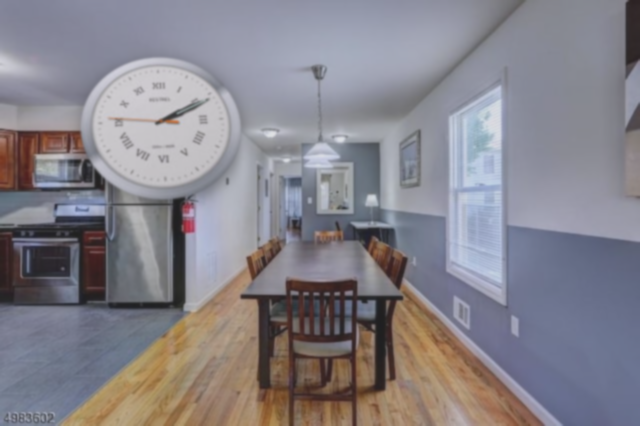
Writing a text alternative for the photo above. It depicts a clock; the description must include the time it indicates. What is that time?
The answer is 2:10:46
